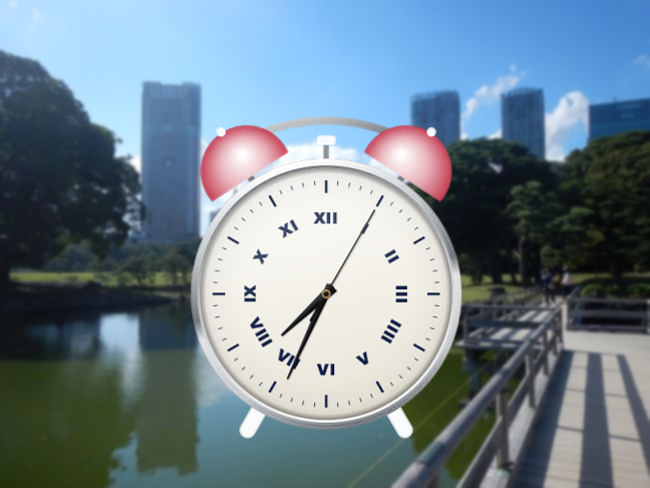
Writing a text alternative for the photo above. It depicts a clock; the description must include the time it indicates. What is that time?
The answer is 7:34:05
